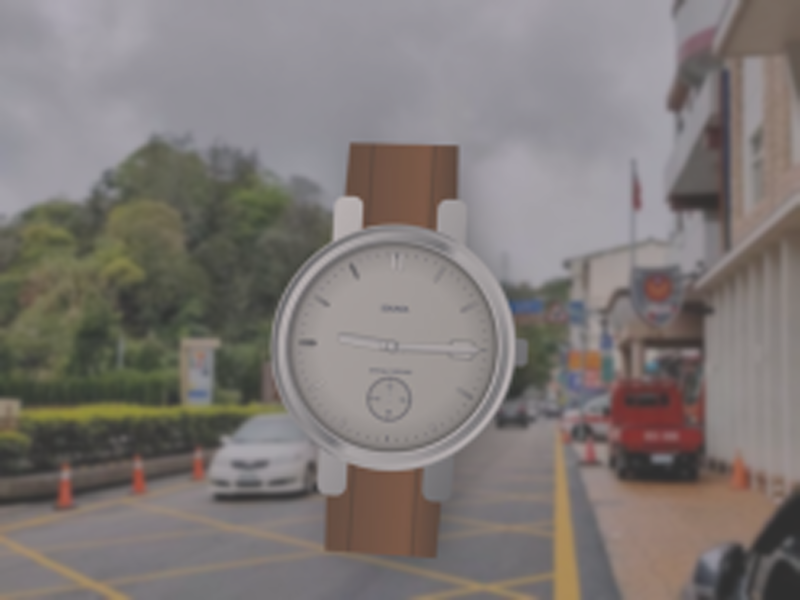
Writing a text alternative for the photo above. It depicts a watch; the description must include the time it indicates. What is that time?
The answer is 9:15
